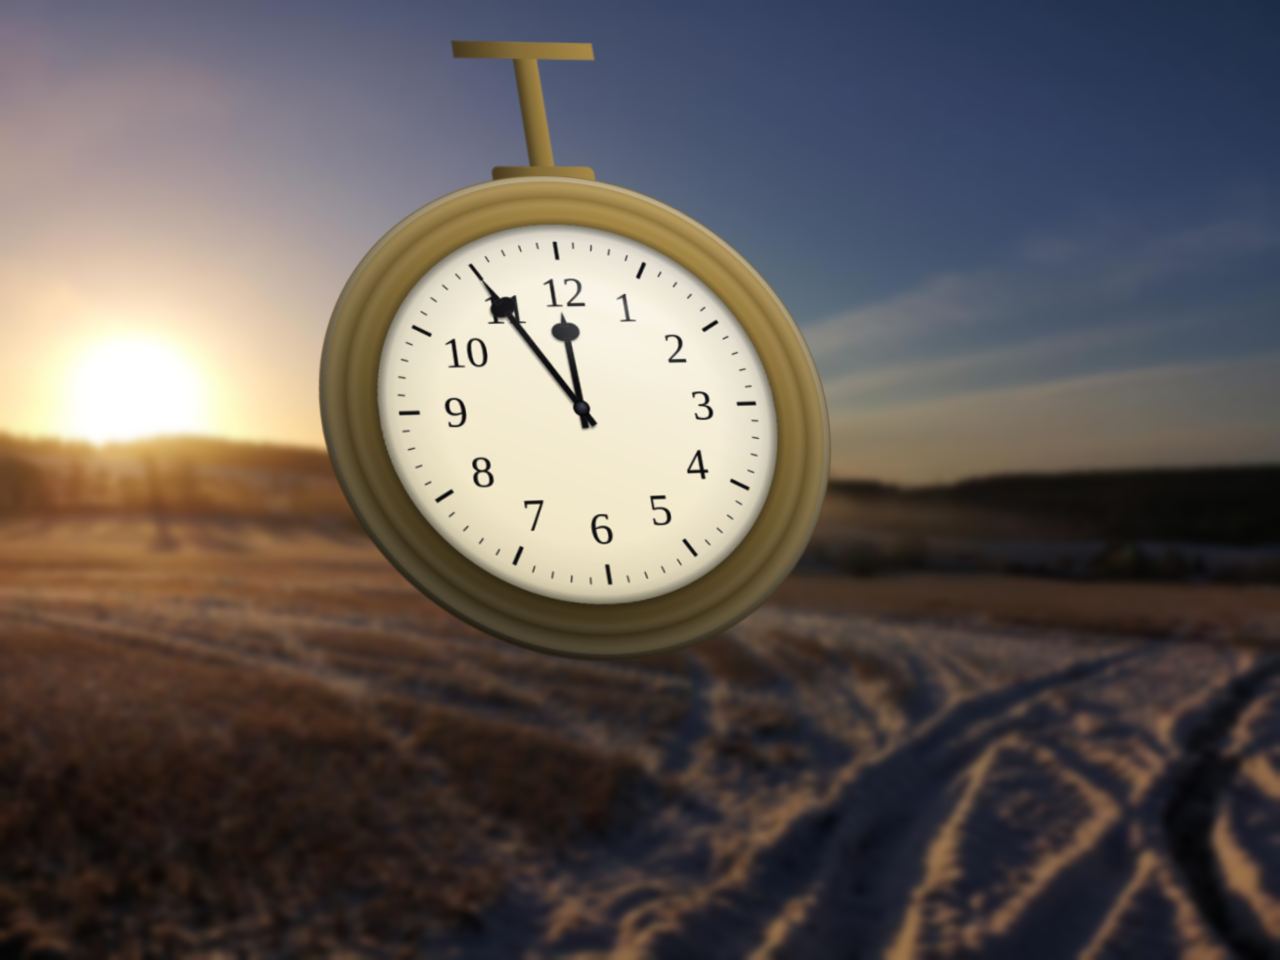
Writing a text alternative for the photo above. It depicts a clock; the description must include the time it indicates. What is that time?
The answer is 11:55
